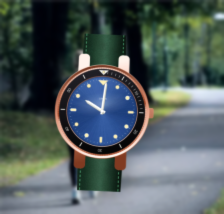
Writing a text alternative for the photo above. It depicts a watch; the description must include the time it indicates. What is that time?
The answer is 10:01
